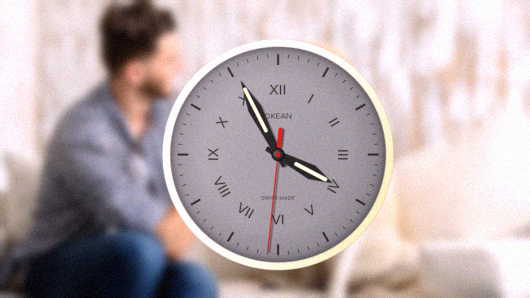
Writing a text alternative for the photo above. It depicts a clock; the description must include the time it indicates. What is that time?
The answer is 3:55:31
